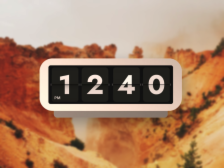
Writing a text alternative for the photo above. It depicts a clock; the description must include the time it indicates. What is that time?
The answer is 12:40
